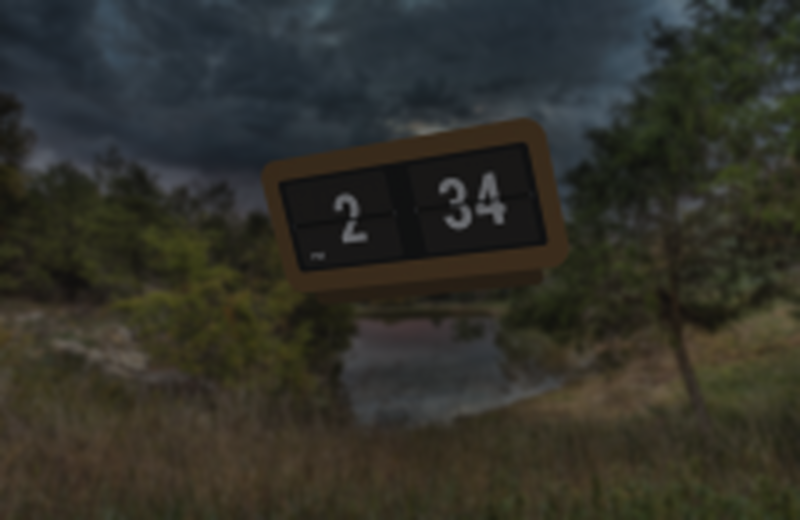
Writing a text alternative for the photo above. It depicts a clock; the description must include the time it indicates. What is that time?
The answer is 2:34
